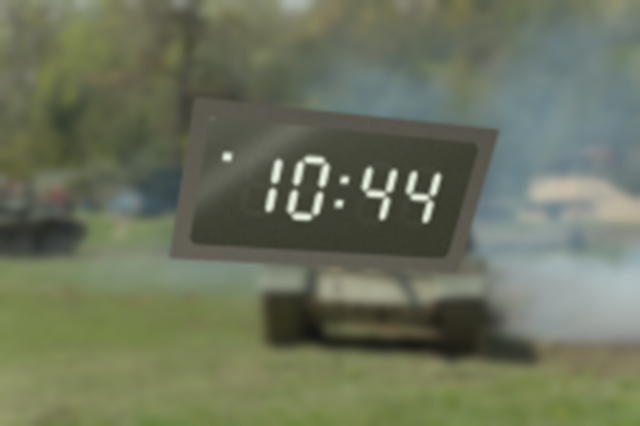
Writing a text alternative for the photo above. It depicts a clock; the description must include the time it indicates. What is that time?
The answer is 10:44
